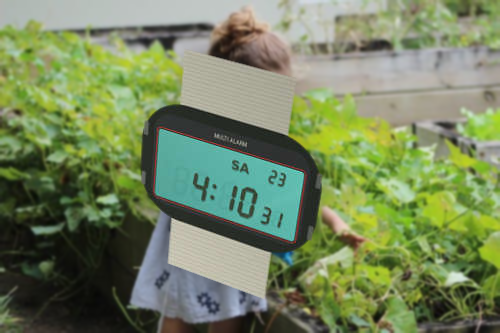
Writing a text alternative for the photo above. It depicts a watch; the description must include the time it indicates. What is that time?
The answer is 4:10:31
